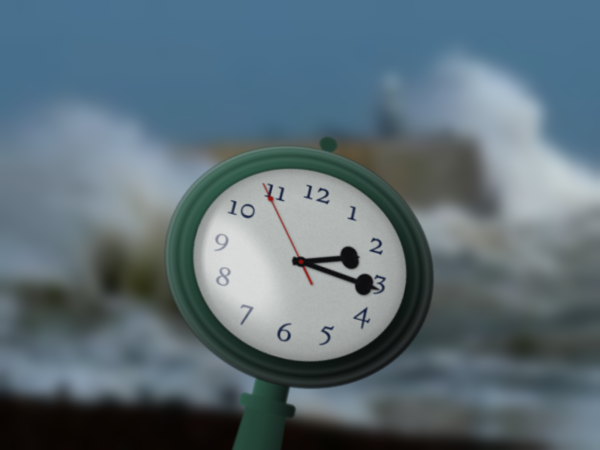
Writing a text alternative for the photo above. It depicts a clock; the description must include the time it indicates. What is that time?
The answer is 2:15:54
